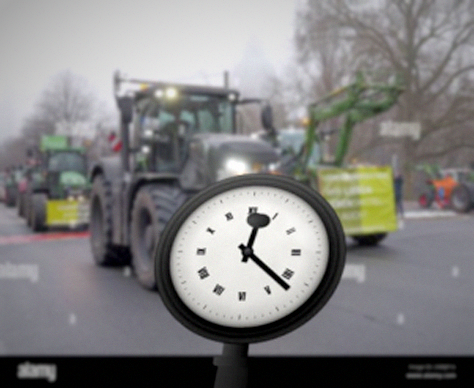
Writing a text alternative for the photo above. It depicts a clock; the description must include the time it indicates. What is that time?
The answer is 12:22
